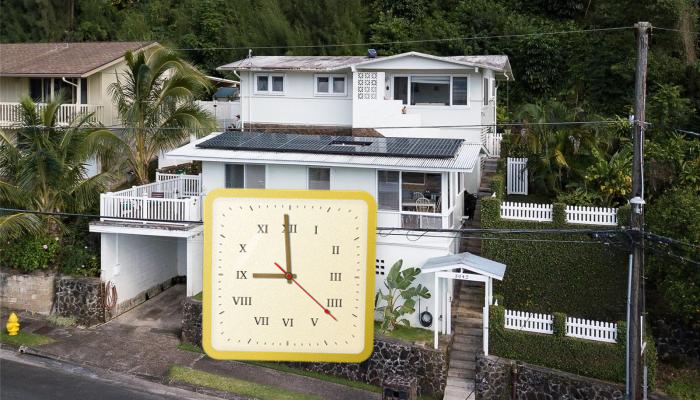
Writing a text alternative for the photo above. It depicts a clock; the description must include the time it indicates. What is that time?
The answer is 8:59:22
